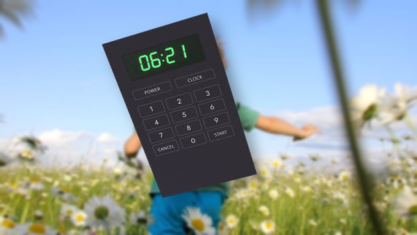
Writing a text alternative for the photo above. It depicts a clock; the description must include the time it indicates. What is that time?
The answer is 6:21
